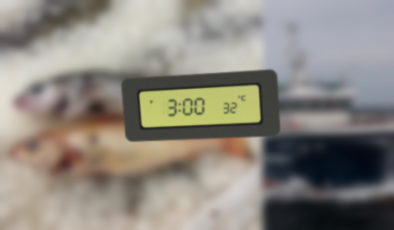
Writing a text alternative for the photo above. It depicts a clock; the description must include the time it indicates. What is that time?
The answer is 3:00
